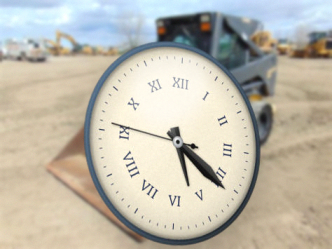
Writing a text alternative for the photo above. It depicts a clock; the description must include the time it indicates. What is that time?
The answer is 5:20:46
